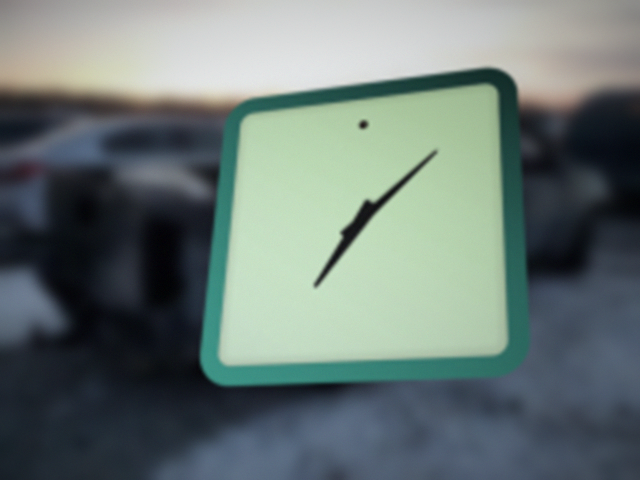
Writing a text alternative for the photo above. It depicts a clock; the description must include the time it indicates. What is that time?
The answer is 7:08
